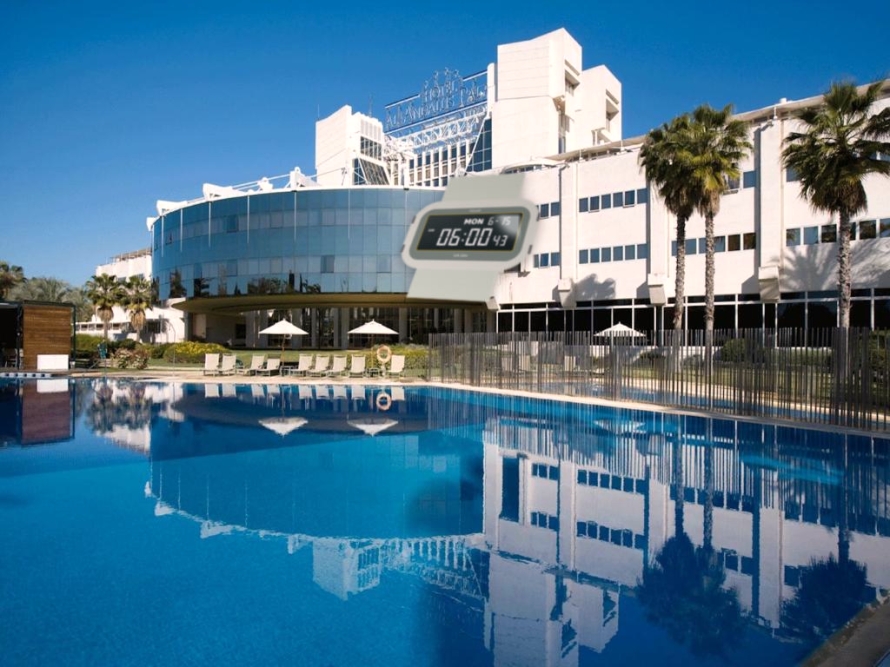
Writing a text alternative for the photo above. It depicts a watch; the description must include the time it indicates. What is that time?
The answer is 6:00:43
